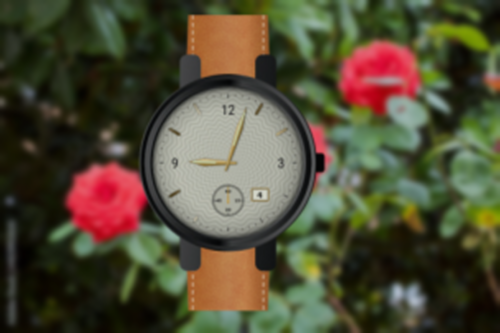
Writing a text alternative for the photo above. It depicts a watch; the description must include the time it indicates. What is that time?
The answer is 9:03
